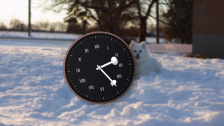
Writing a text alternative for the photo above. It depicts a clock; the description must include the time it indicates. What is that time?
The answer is 2:24
